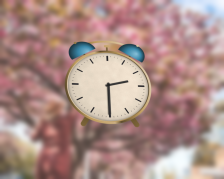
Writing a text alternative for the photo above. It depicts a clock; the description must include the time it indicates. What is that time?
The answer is 2:30
